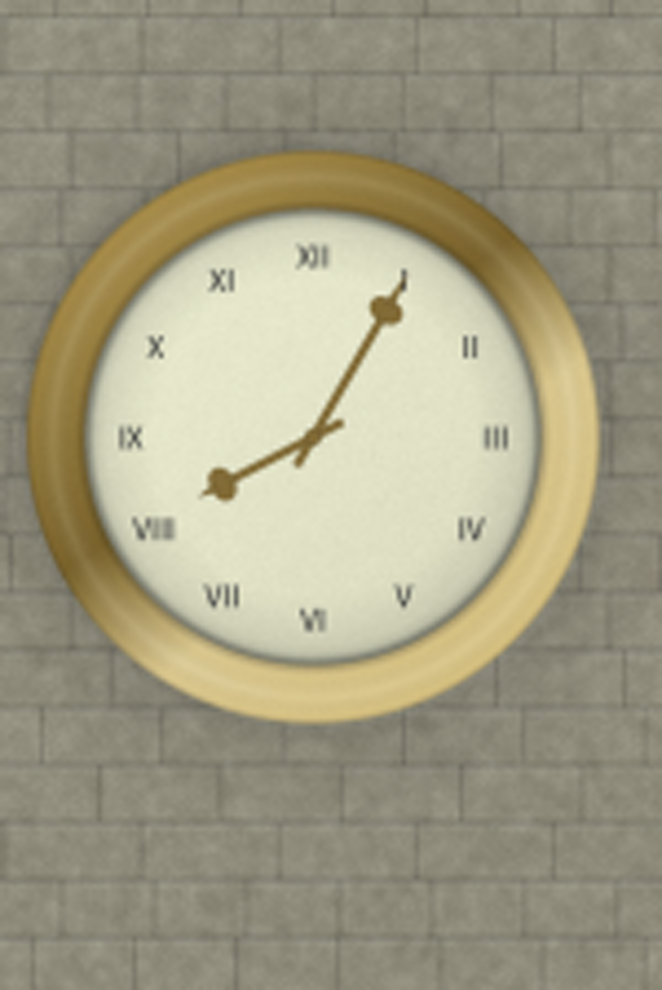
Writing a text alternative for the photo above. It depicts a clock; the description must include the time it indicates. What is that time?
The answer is 8:05
